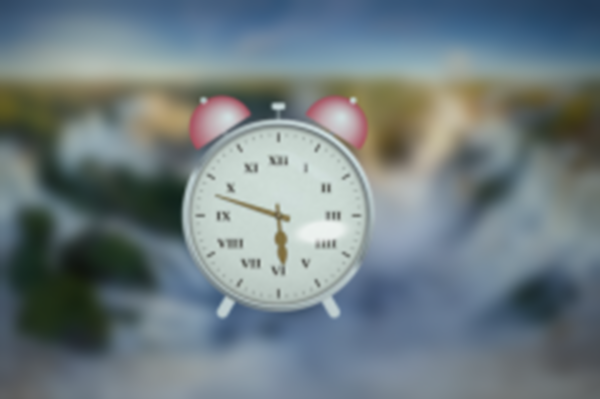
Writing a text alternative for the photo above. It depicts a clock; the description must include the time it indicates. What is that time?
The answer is 5:48
